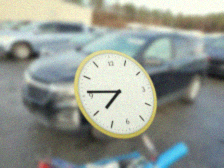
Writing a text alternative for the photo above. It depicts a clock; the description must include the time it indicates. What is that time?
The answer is 7:46
